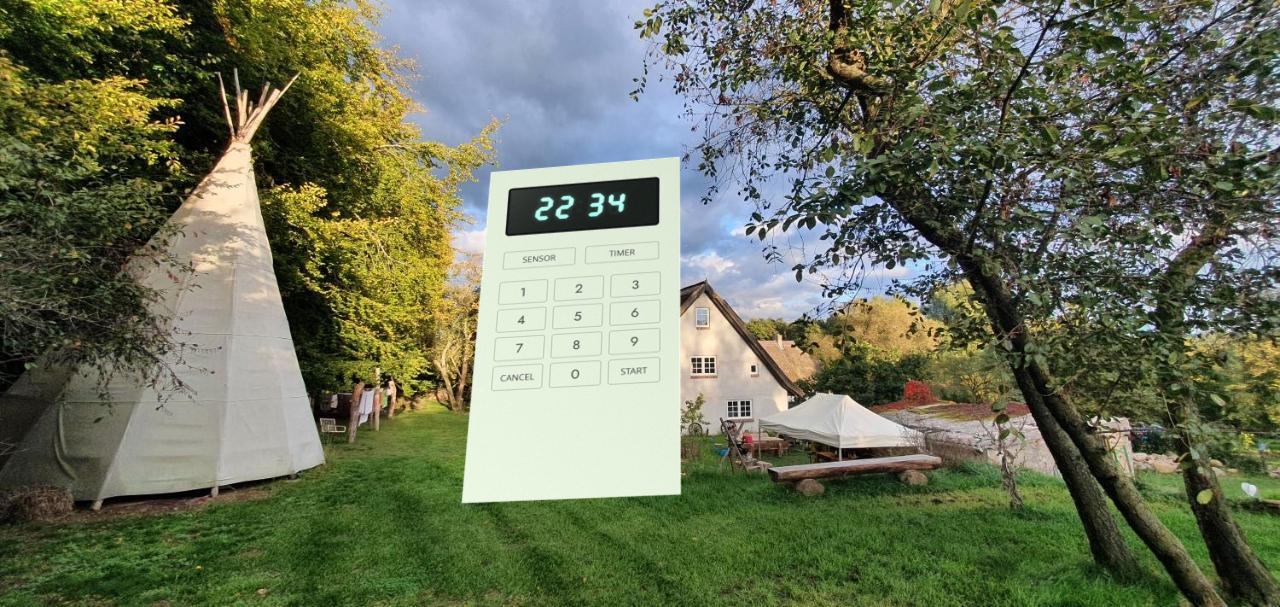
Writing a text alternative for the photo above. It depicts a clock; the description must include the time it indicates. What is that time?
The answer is 22:34
